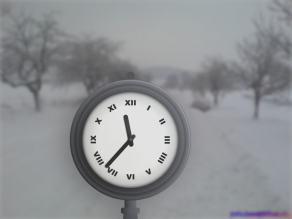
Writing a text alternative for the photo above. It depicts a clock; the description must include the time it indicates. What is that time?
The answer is 11:37
